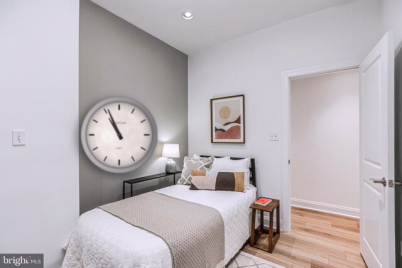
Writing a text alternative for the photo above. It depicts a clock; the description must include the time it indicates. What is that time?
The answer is 10:56
